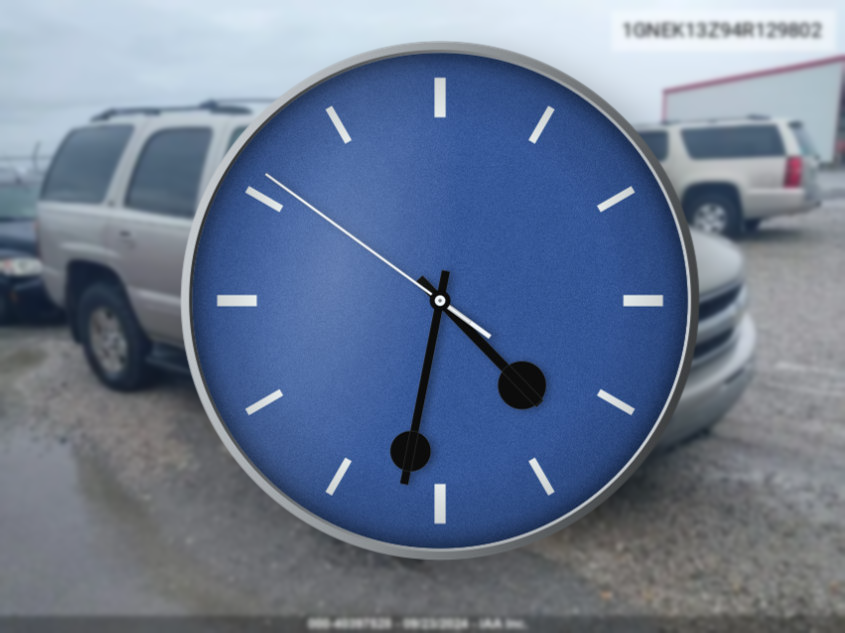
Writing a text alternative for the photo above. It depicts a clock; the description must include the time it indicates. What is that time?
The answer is 4:31:51
